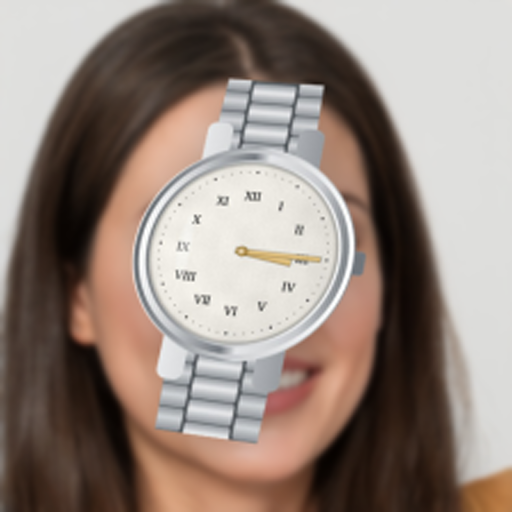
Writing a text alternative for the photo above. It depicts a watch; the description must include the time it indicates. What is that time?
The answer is 3:15
